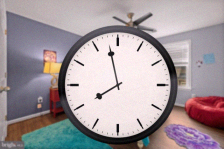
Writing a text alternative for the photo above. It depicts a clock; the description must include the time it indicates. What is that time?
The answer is 7:58
